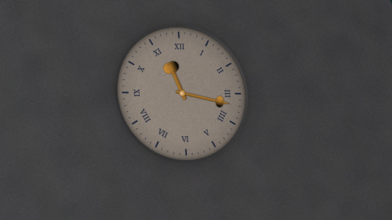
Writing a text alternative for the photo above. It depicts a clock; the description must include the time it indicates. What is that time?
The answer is 11:17
